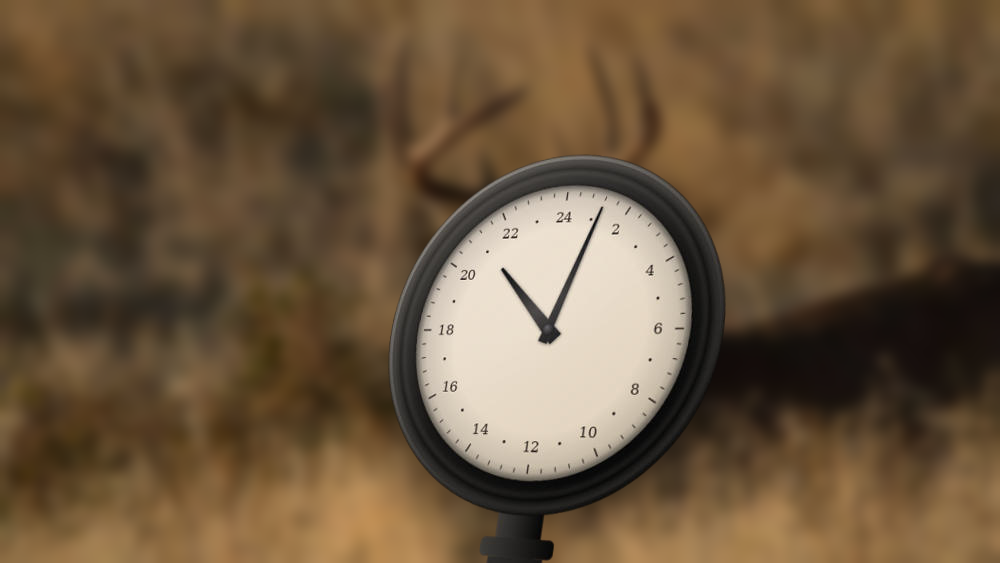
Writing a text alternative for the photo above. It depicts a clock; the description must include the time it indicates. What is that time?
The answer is 21:03
